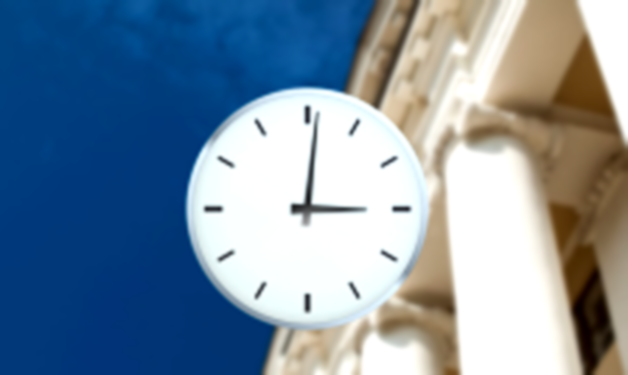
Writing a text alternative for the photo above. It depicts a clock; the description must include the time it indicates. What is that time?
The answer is 3:01
